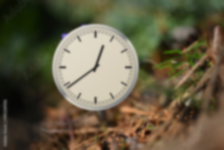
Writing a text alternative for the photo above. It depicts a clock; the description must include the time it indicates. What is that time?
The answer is 12:39
